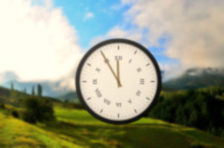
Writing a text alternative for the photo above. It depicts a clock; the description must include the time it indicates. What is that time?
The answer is 11:55
